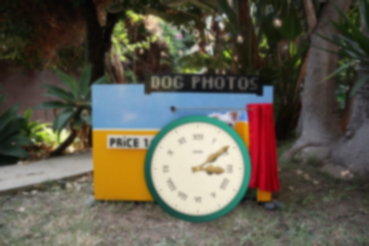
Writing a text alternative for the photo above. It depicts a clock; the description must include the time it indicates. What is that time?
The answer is 3:09
